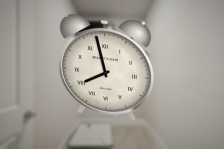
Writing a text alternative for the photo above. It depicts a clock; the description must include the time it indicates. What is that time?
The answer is 7:58
